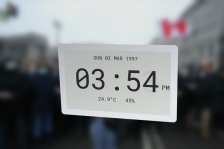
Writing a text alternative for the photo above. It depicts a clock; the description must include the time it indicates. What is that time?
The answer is 3:54
